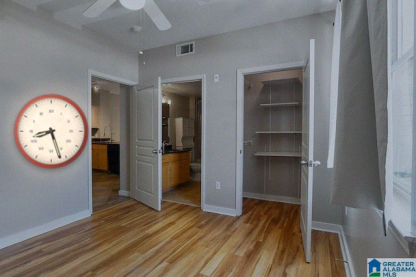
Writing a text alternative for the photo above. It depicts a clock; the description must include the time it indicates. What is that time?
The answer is 8:27
